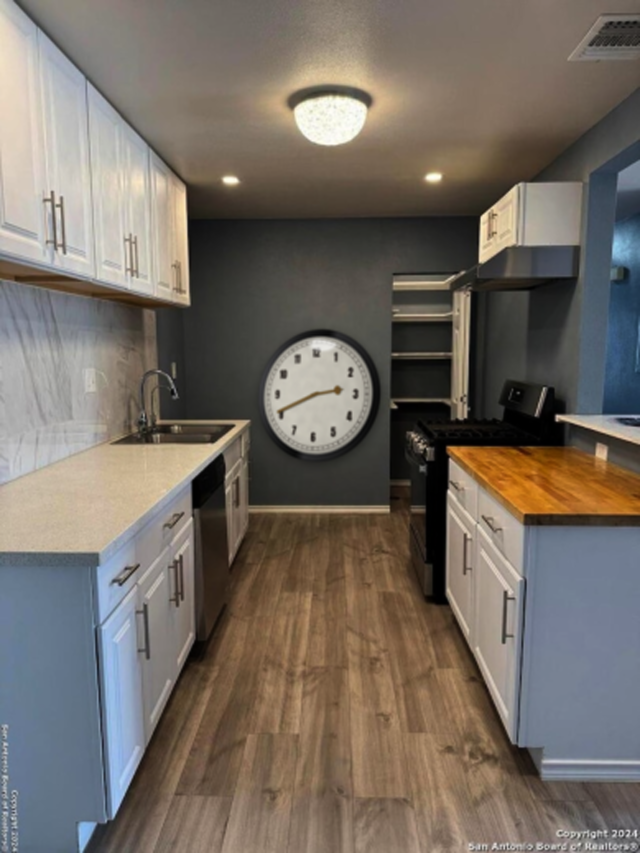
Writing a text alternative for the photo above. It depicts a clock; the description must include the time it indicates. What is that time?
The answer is 2:41
